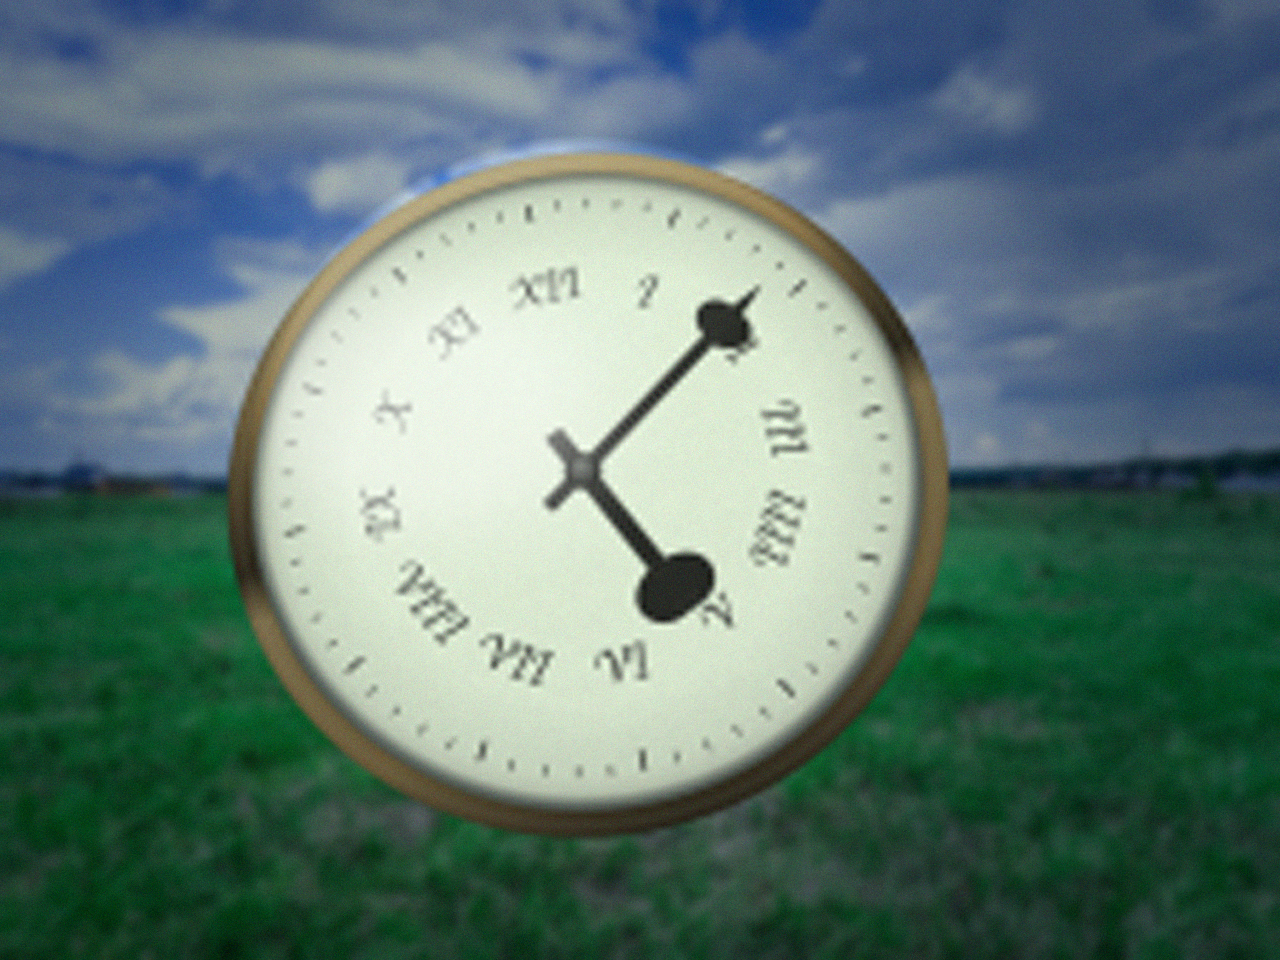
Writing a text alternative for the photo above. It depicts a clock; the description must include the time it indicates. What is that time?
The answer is 5:09
